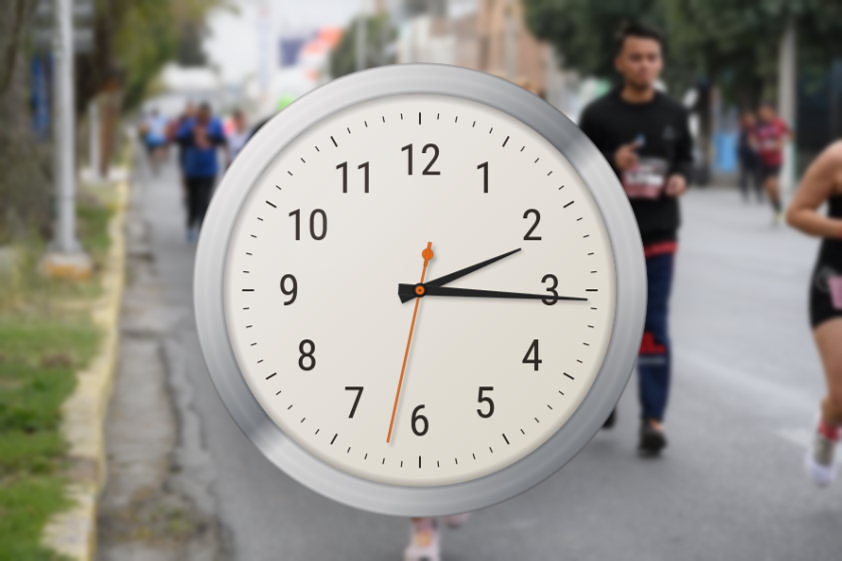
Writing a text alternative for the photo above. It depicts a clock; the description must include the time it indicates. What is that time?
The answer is 2:15:32
